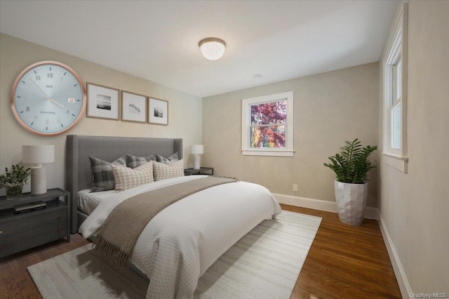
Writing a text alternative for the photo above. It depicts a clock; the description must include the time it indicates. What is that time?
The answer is 3:52
